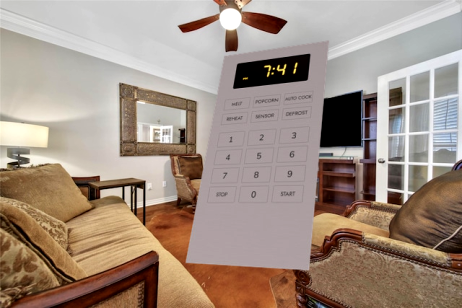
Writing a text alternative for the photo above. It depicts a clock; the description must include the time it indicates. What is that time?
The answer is 7:41
